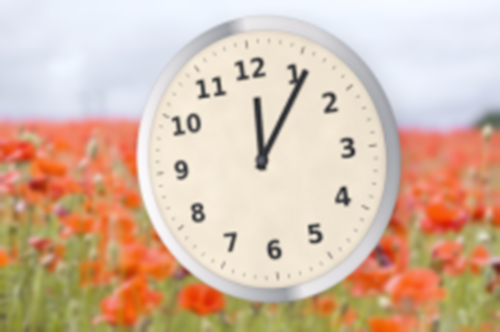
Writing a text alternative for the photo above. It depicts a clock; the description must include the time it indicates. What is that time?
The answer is 12:06
